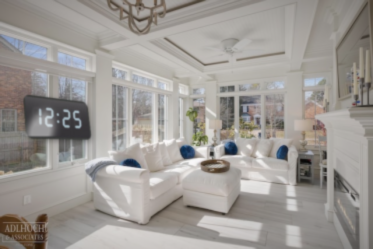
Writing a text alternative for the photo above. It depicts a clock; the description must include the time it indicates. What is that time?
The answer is 12:25
